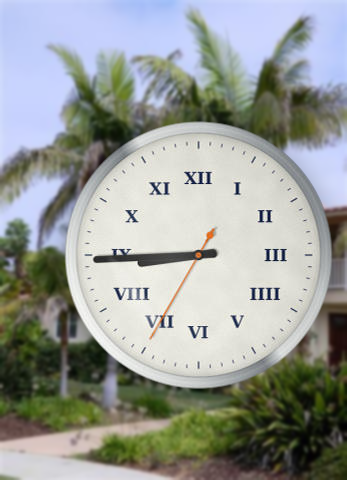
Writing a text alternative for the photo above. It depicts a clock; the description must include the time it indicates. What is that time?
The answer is 8:44:35
